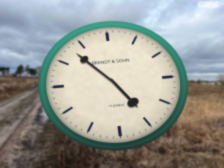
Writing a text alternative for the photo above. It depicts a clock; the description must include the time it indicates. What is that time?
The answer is 4:53
